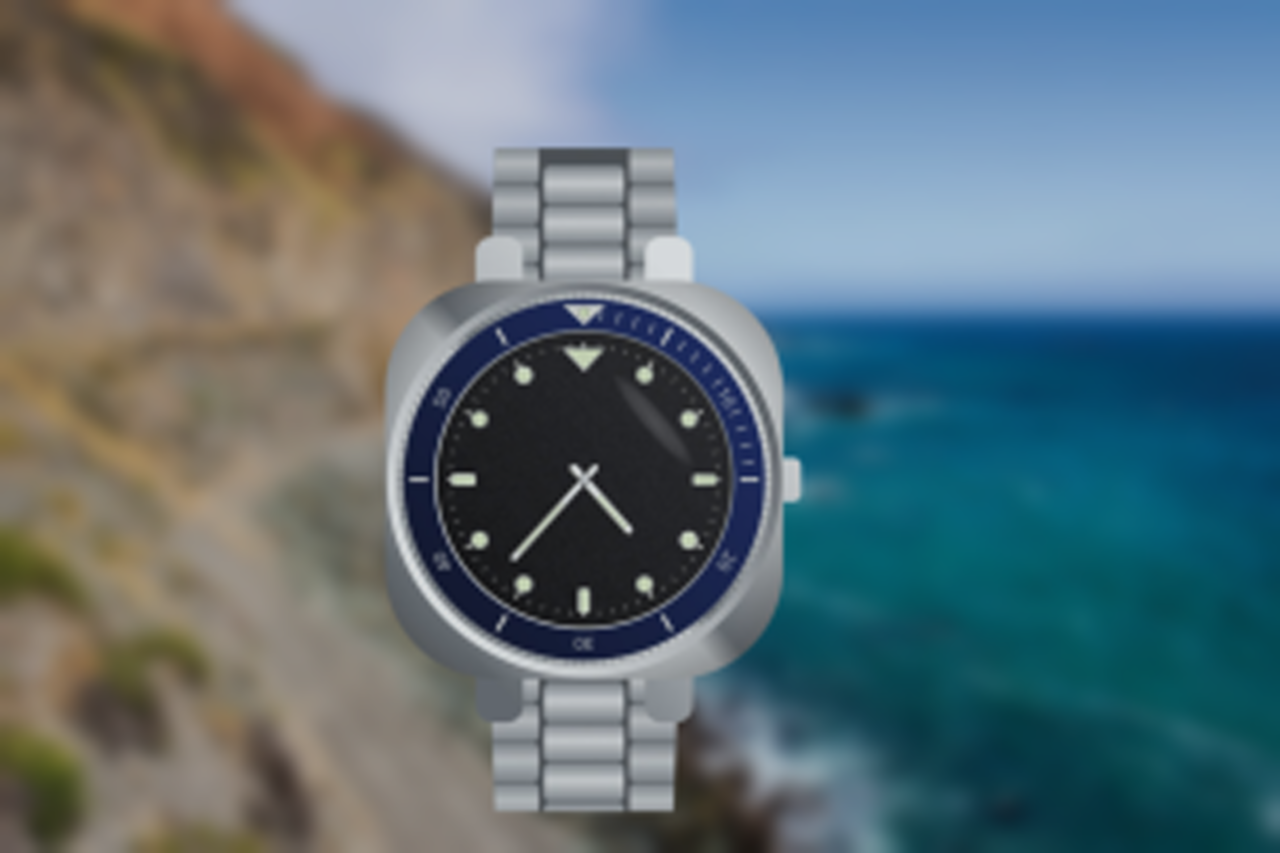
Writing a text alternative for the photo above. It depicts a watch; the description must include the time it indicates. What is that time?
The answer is 4:37
